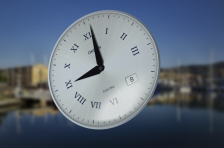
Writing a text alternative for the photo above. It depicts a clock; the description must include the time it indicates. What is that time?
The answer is 9:01
